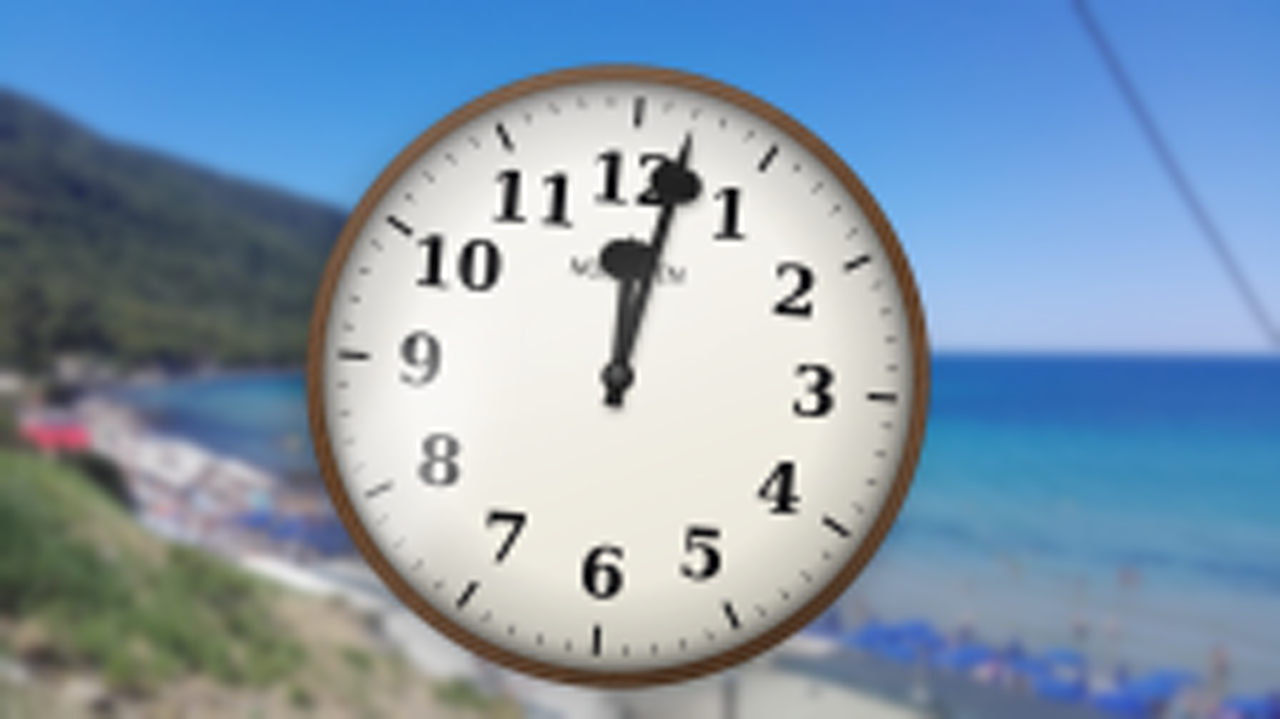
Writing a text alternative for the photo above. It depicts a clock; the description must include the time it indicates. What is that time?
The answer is 12:02
